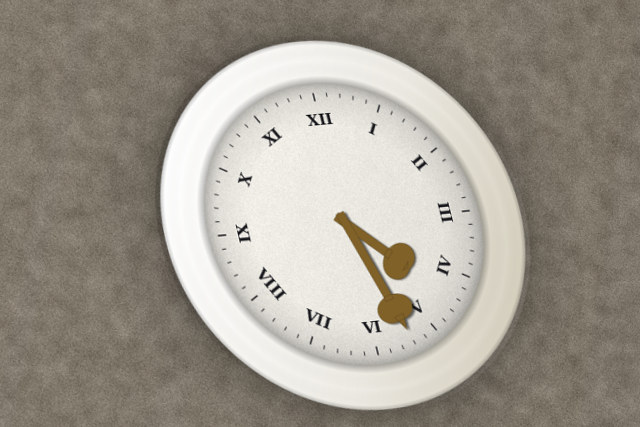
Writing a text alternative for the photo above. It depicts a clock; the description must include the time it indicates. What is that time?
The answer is 4:27
